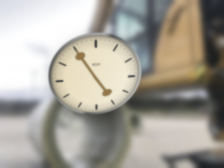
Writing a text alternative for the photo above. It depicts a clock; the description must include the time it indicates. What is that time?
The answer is 4:55
